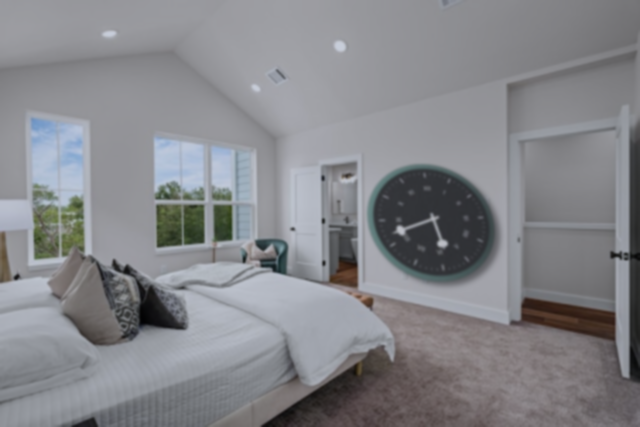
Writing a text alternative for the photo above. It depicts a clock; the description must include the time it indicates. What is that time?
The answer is 5:42
